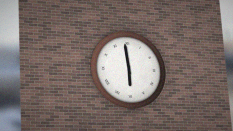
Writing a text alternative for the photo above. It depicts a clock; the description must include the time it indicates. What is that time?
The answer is 5:59
